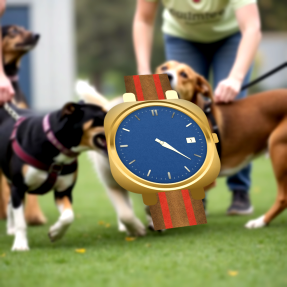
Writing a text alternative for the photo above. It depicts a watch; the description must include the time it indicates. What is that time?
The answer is 4:22
